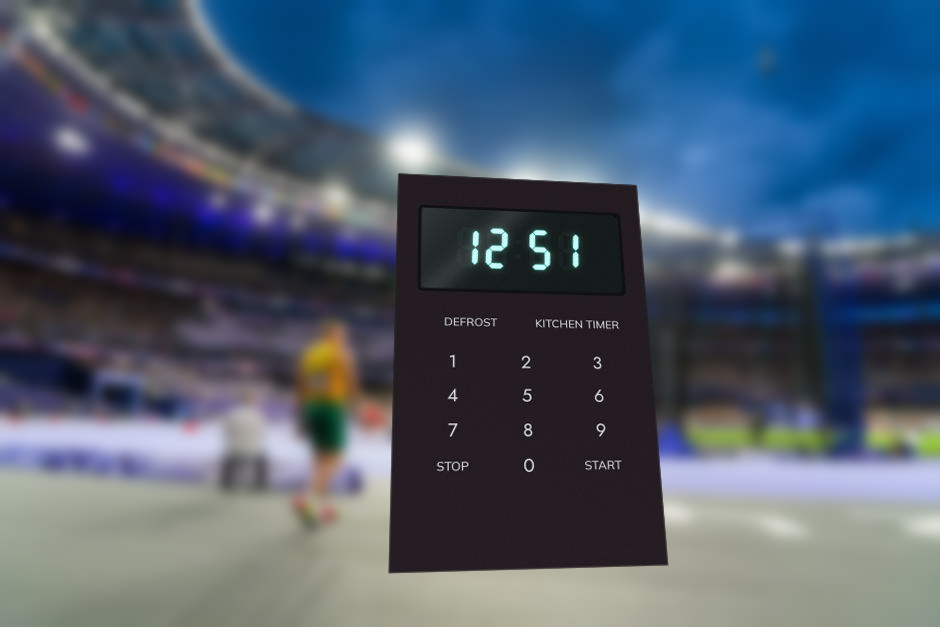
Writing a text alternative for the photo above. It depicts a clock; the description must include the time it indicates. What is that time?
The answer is 12:51
